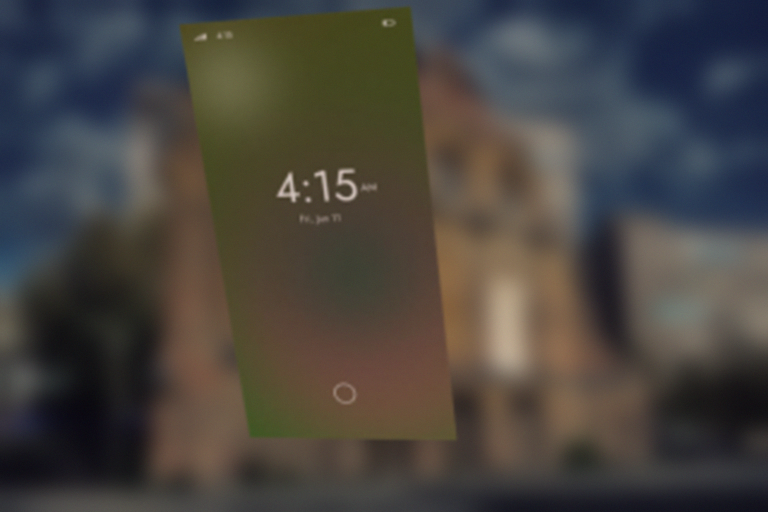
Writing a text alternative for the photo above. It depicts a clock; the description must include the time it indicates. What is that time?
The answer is 4:15
